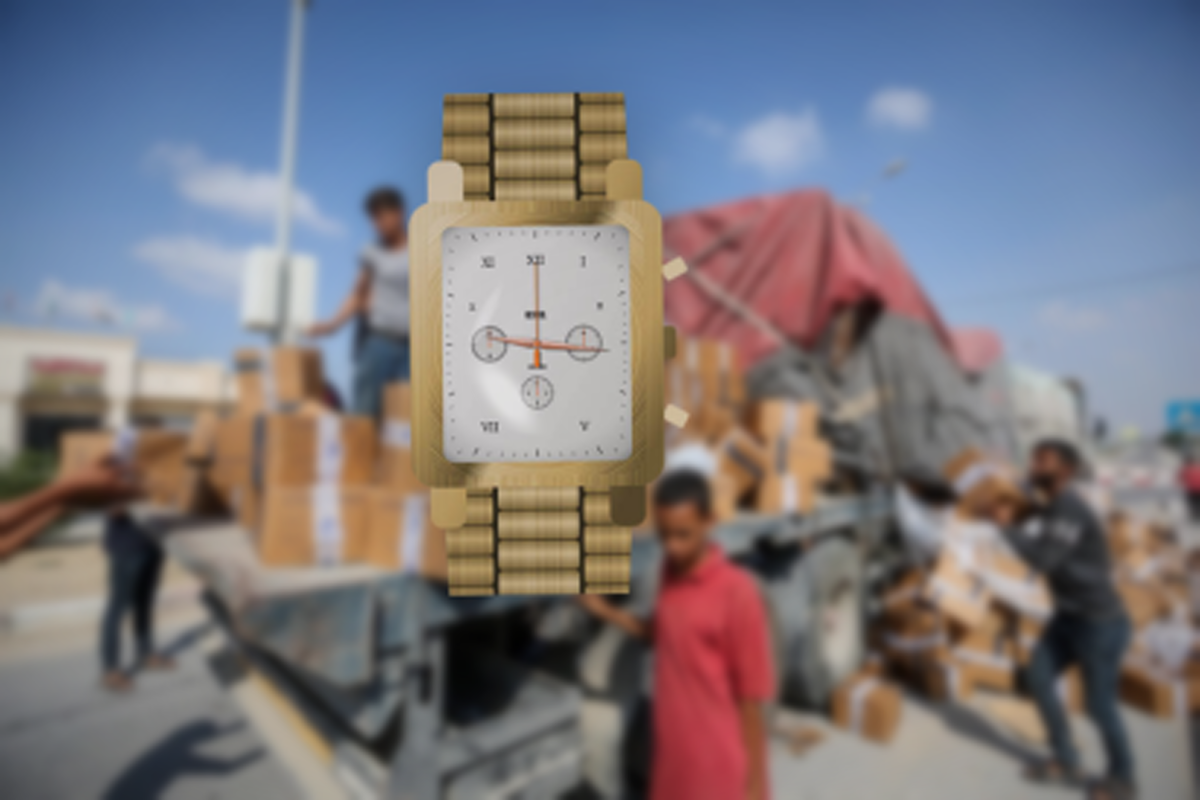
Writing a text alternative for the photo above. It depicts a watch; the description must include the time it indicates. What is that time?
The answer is 9:16
